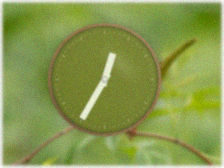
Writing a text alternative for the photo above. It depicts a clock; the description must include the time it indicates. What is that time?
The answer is 12:35
